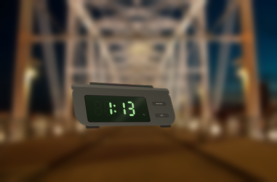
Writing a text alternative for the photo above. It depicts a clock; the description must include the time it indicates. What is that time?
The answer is 1:13
